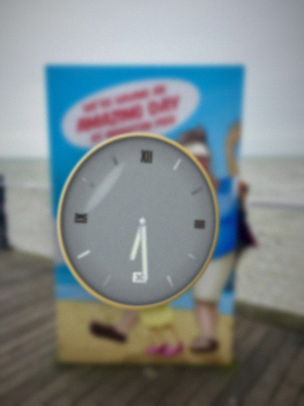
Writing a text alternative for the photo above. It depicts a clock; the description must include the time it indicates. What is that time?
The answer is 6:29
